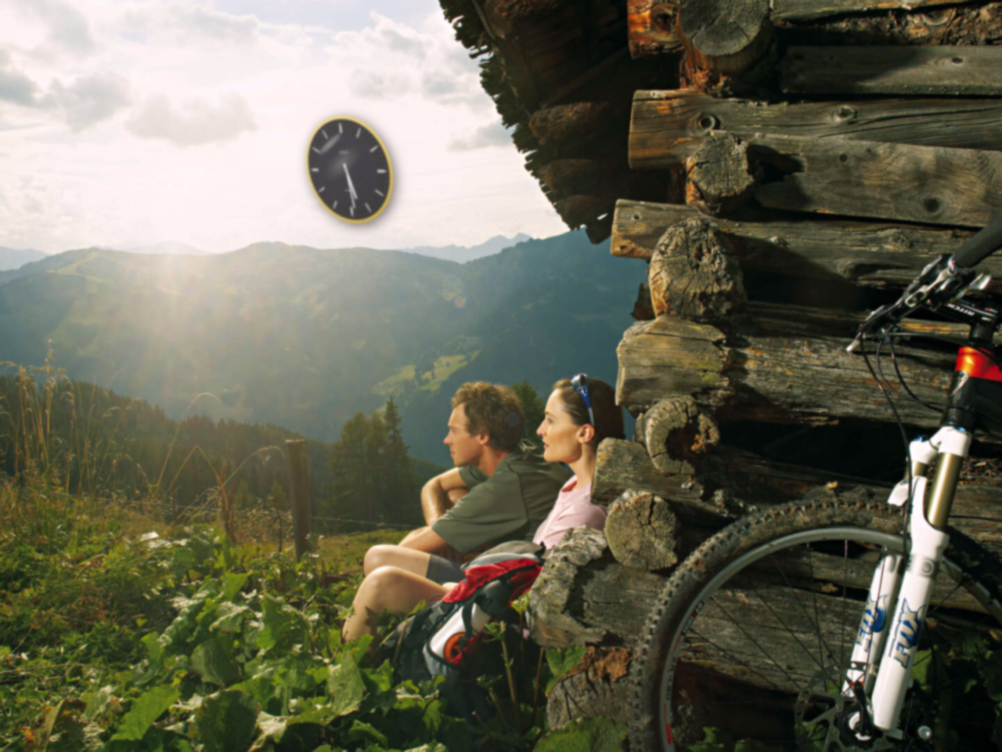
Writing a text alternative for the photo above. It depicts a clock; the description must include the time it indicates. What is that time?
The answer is 5:29
